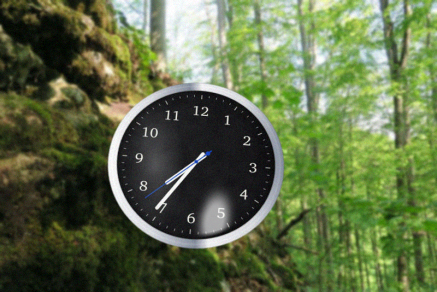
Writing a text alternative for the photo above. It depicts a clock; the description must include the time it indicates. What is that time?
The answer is 7:35:38
